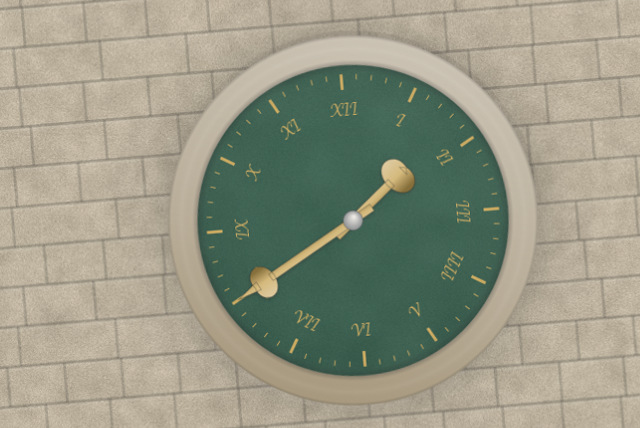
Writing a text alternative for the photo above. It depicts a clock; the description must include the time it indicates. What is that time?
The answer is 1:40
